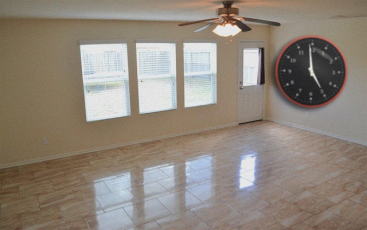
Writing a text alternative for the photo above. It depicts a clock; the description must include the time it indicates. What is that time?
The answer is 4:59
